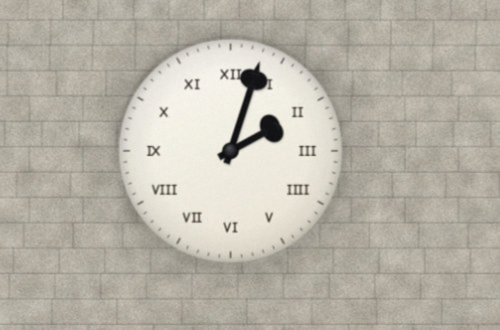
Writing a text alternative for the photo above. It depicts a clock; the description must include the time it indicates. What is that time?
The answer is 2:03
